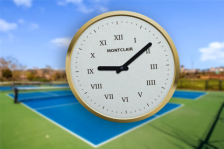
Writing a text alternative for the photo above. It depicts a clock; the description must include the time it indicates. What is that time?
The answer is 9:09
